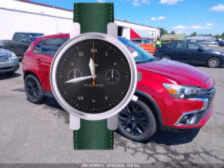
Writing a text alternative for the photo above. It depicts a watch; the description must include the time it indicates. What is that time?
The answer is 11:43
